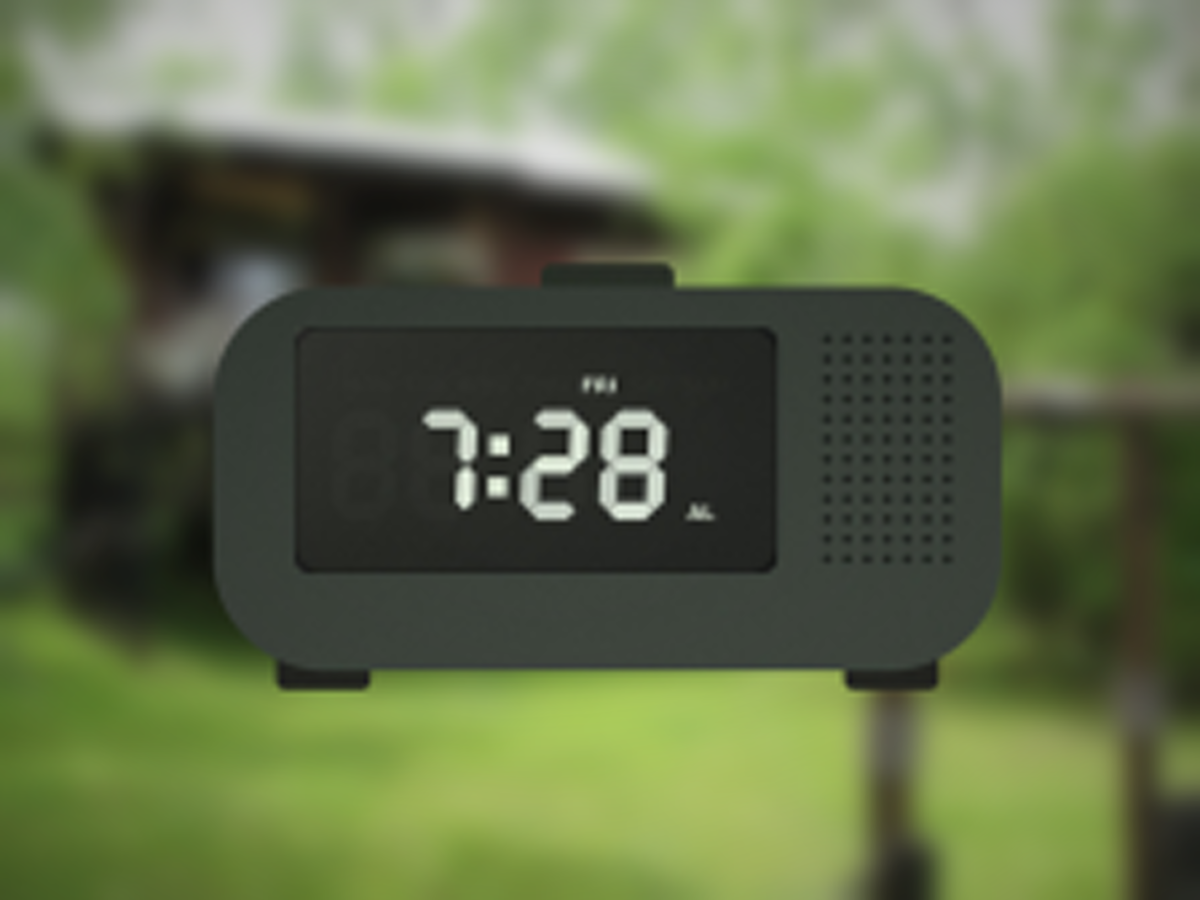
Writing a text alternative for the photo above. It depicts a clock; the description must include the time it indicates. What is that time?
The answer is 7:28
